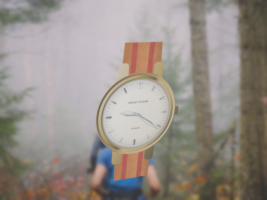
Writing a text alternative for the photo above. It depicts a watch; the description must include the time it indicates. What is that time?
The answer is 9:21
